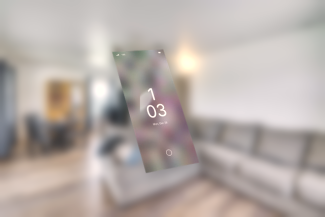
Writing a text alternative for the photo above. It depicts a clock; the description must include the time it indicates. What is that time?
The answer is 1:03
